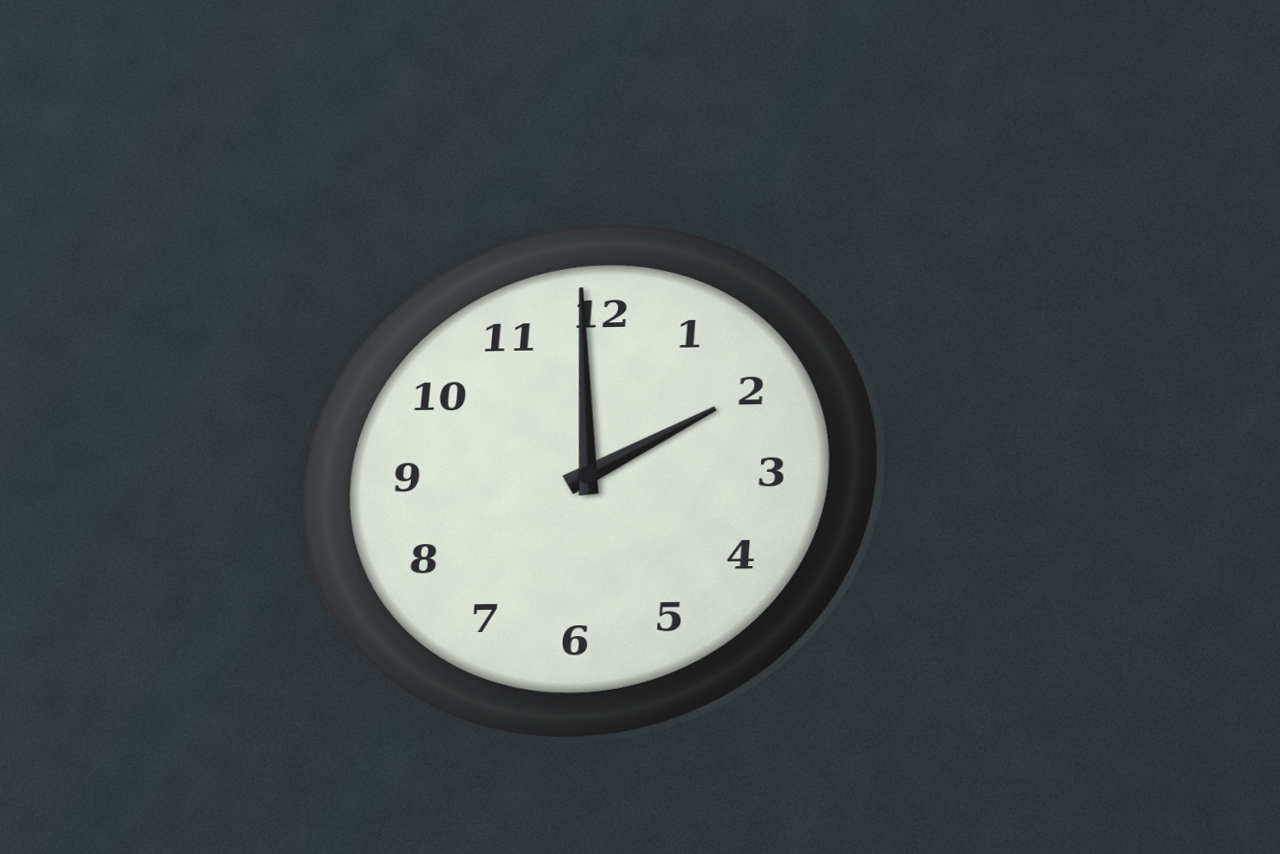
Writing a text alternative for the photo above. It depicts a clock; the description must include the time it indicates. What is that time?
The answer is 1:59
